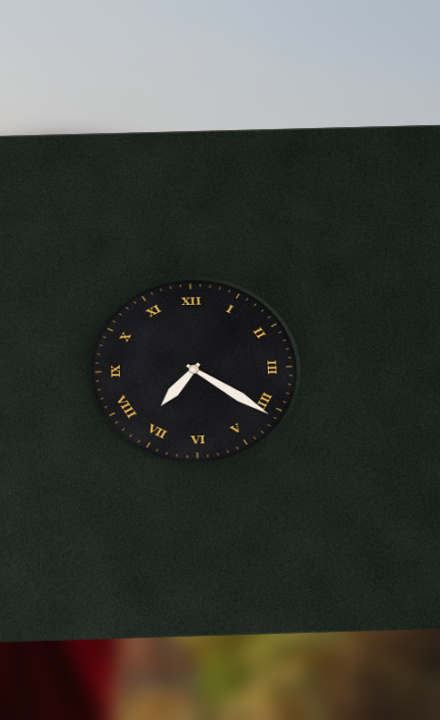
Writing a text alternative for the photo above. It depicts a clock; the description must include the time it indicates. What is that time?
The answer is 7:21
